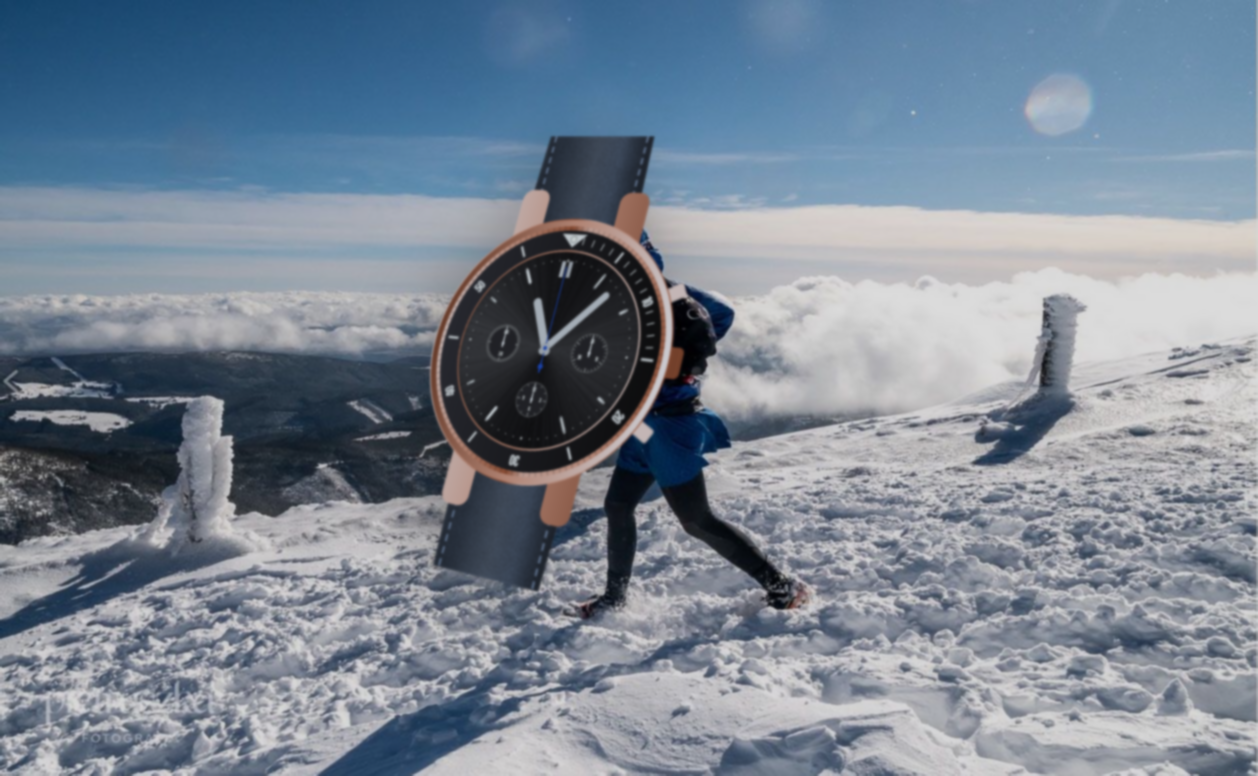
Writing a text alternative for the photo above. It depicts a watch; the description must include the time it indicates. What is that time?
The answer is 11:07
